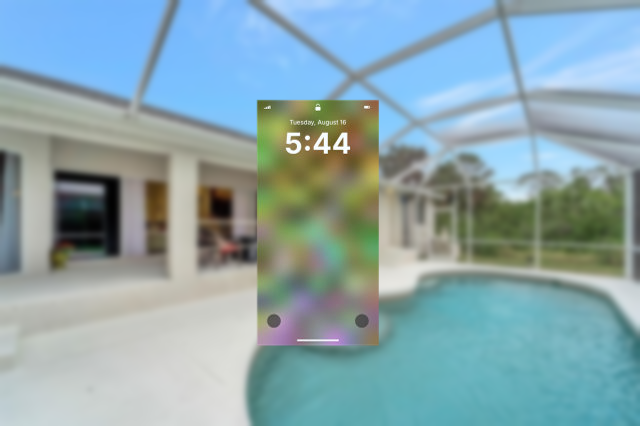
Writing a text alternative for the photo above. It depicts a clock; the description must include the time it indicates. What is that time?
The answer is 5:44
